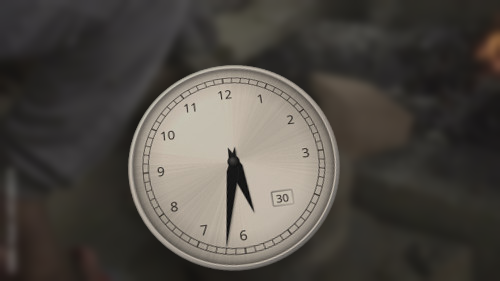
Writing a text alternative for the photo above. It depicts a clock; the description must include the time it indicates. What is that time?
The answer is 5:32
